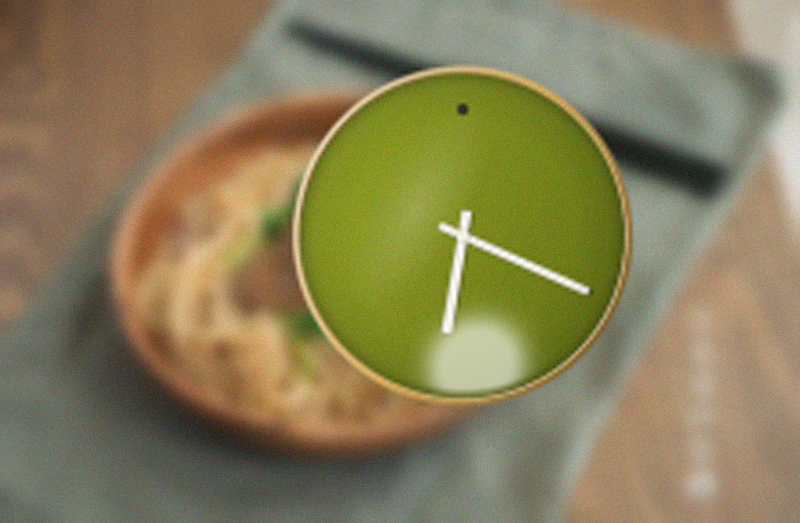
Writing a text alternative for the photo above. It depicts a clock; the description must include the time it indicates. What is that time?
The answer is 6:19
